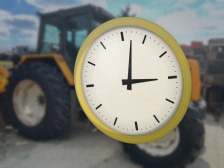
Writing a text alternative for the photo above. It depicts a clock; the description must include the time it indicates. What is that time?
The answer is 3:02
